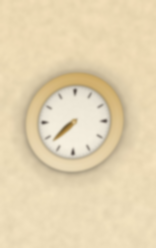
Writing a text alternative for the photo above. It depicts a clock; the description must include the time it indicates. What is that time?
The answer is 7:38
